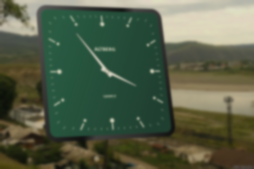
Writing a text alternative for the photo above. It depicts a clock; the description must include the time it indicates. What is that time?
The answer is 3:54
